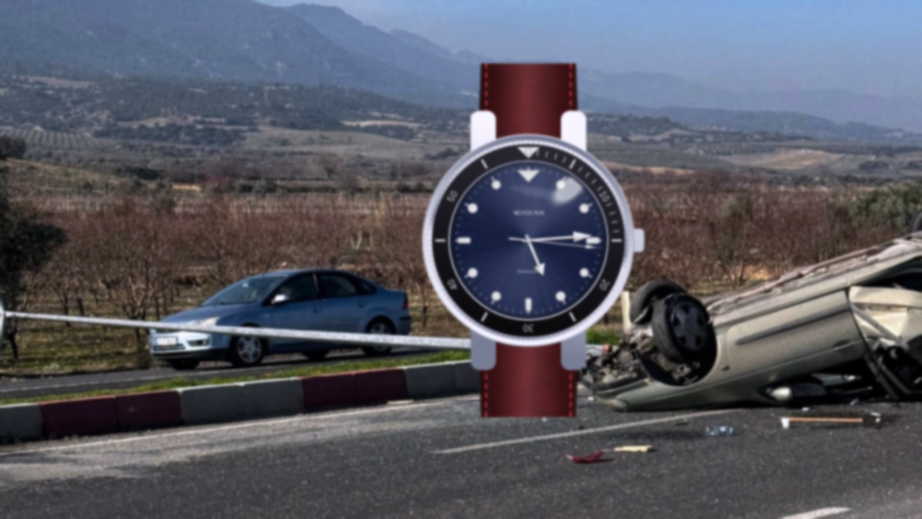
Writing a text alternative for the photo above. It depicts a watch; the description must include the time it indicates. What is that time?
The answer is 5:14:16
